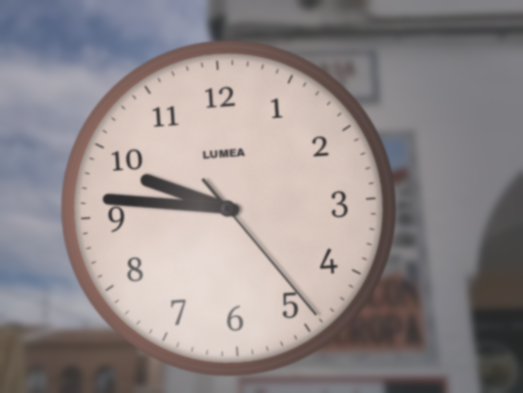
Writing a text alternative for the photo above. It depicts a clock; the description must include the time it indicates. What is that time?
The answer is 9:46:24
